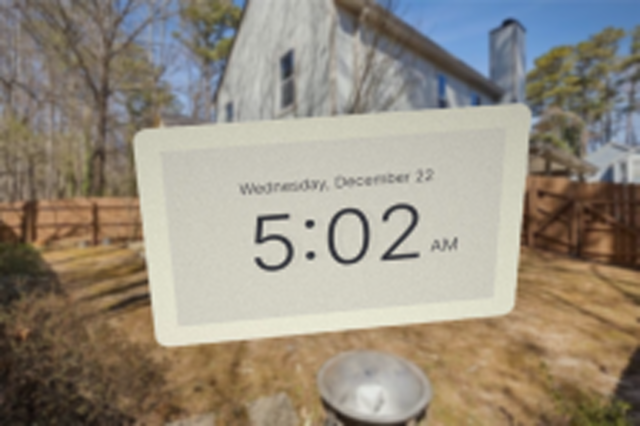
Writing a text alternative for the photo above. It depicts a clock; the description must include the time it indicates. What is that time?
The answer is 5:02
